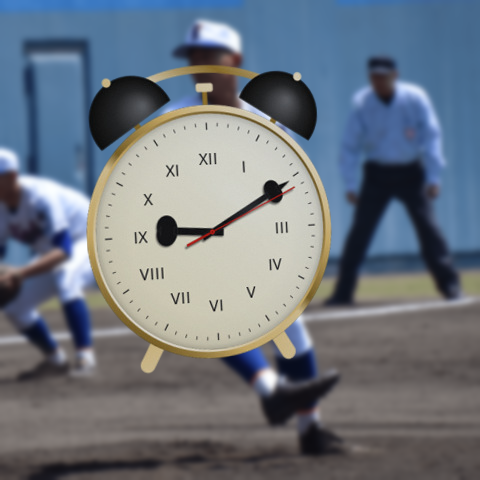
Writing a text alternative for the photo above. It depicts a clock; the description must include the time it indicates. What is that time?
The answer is 9:10:11
